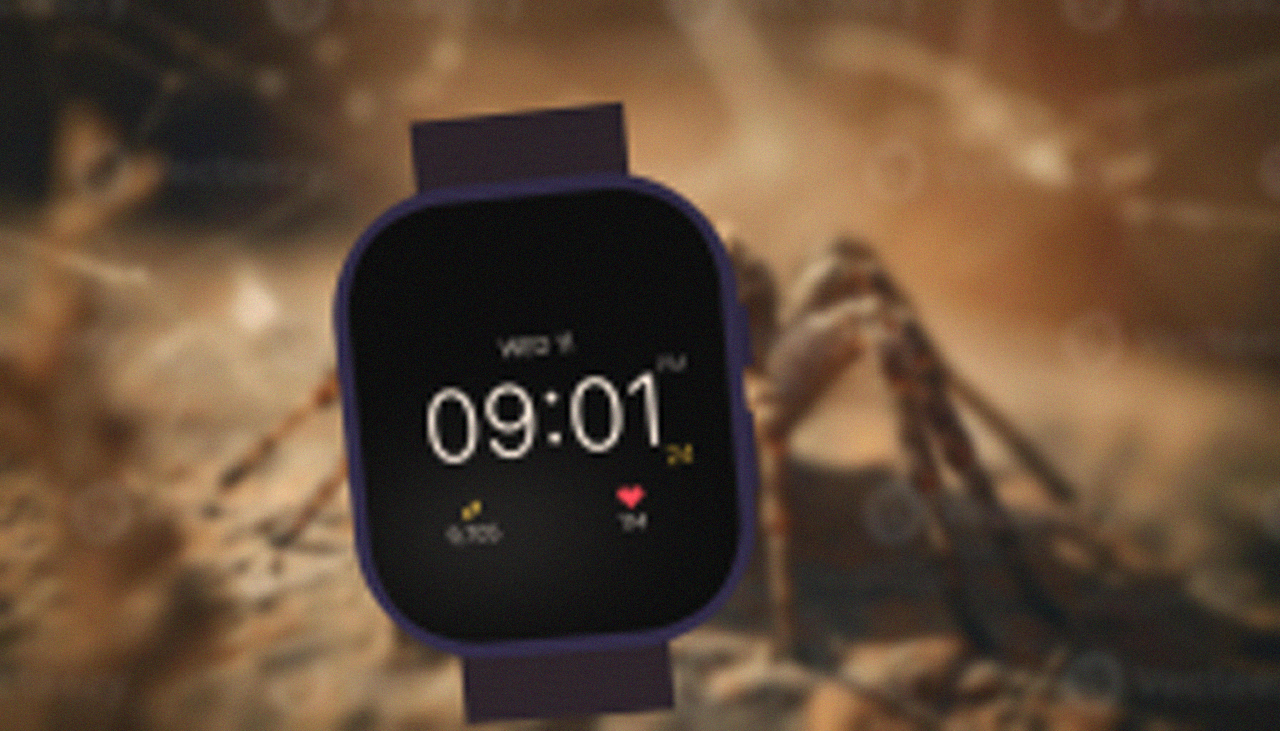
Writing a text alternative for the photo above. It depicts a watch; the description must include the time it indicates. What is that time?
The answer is 9:01
